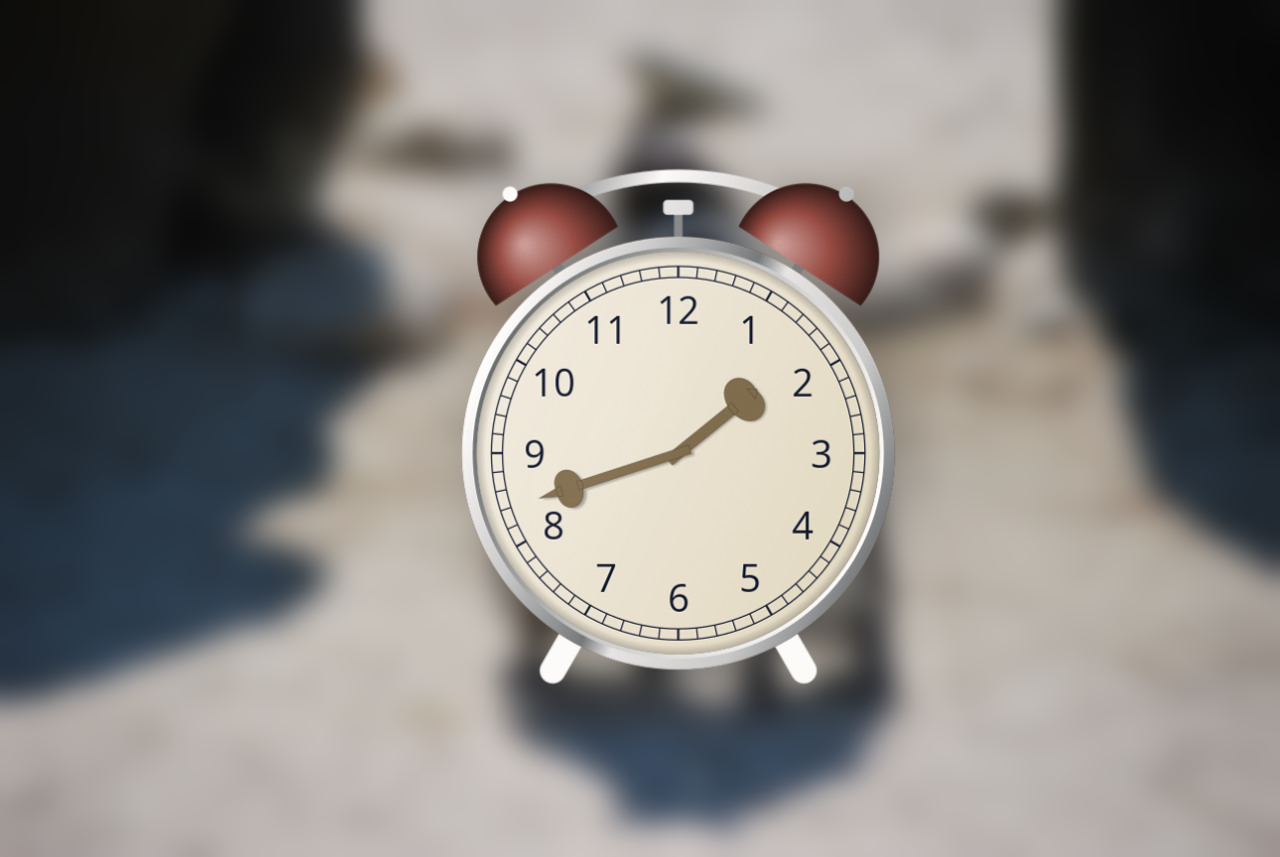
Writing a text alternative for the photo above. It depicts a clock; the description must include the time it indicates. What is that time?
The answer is 1:42
